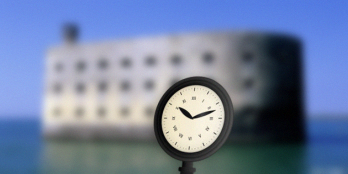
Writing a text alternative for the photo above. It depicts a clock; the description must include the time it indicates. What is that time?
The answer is 10:12
